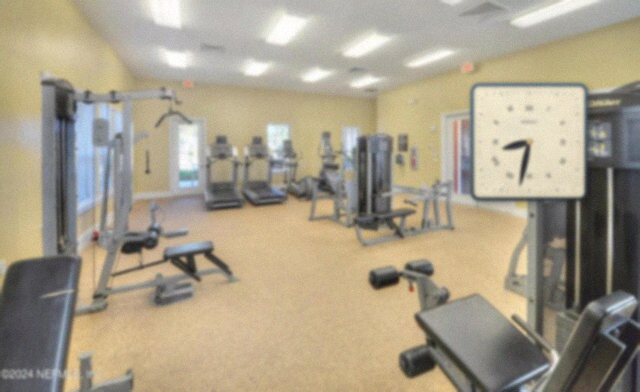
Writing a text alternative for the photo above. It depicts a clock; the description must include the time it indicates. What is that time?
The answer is 8:32
